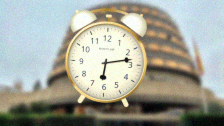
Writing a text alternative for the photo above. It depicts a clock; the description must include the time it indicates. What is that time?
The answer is 6:13
